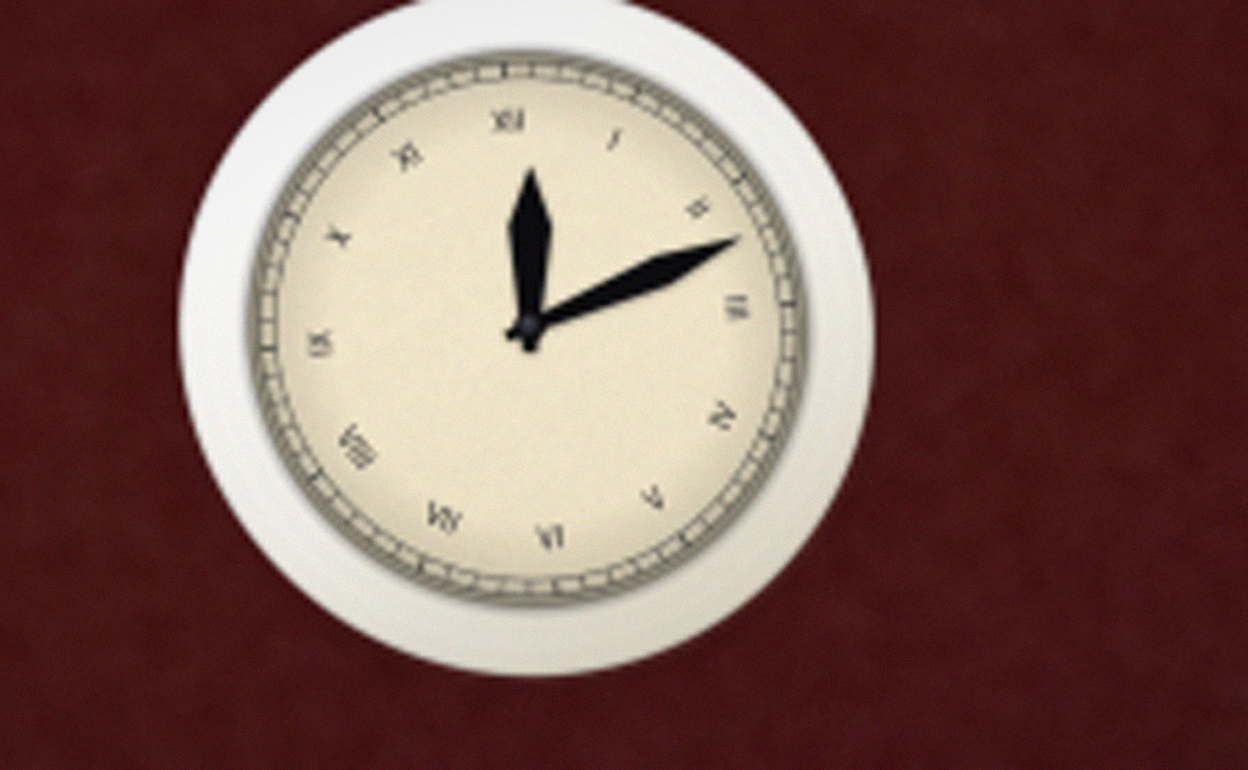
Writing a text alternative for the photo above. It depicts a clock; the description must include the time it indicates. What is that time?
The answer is 12:12
